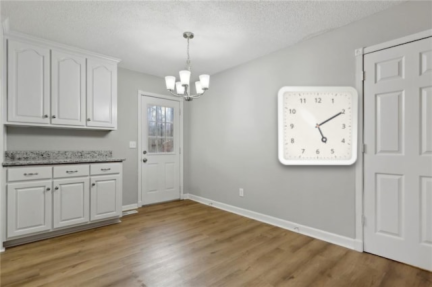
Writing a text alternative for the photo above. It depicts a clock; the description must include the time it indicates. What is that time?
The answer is 5:10
